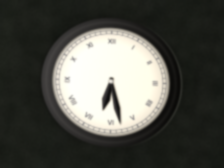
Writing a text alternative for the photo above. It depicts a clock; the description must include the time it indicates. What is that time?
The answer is 6:28
